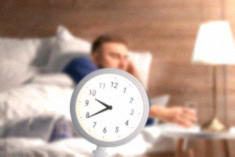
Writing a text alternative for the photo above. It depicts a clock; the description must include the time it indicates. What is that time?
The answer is 9:39
